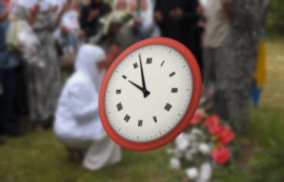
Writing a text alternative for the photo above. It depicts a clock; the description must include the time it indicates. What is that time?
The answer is 9:57
